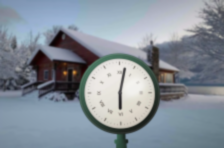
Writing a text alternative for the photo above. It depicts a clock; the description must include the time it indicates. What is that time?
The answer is 6:02
